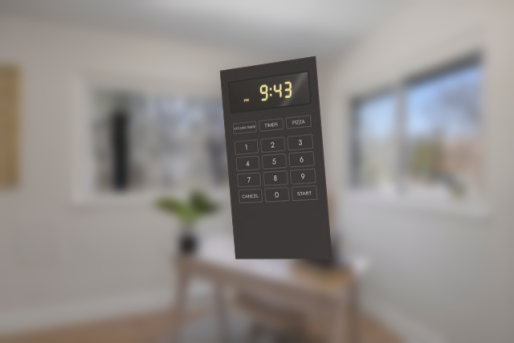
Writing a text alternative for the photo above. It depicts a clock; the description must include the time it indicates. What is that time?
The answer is 9:43
